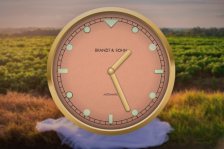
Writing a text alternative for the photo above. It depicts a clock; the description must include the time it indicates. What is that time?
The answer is 1:26
